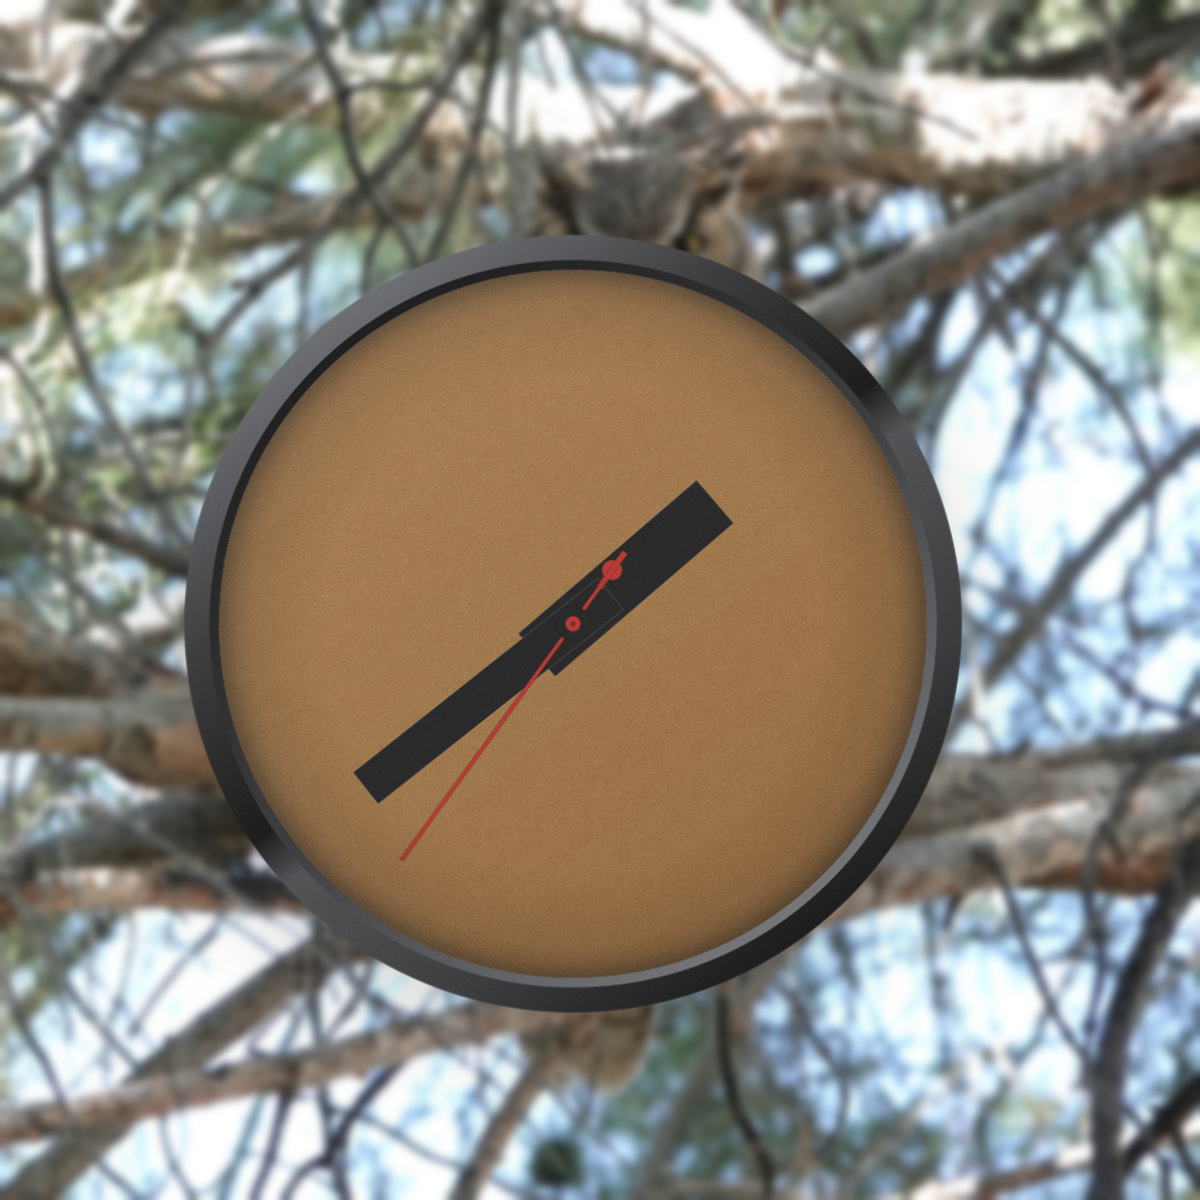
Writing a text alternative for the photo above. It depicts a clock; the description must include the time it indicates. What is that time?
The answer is 1:38:36
